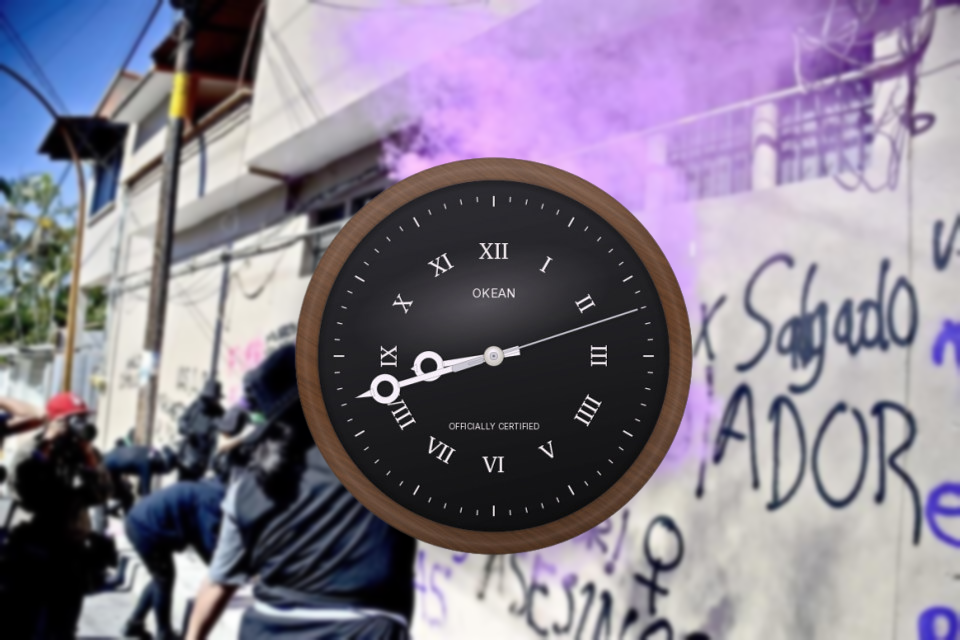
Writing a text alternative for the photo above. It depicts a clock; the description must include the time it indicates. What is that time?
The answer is 8:42:12
